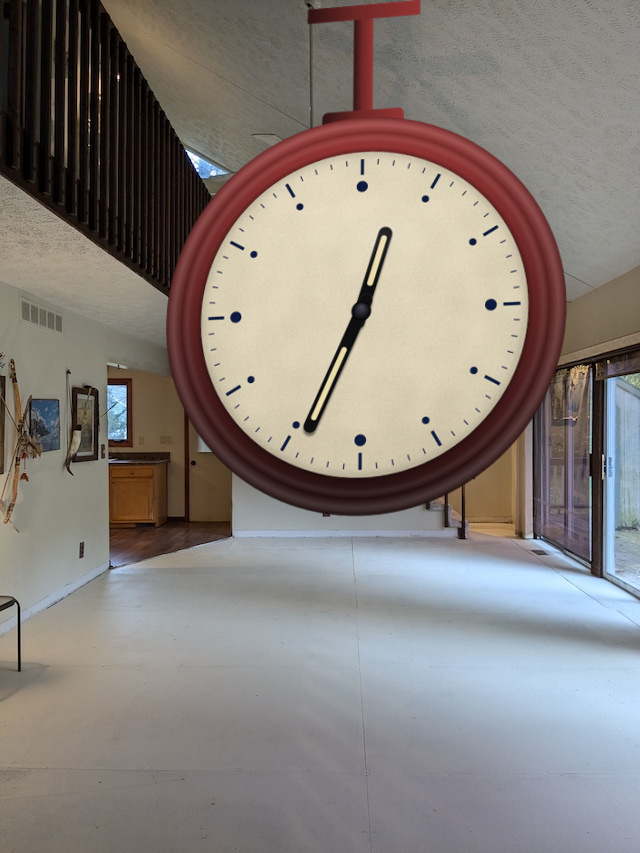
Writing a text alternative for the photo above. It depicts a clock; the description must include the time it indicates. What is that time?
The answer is 12:34
